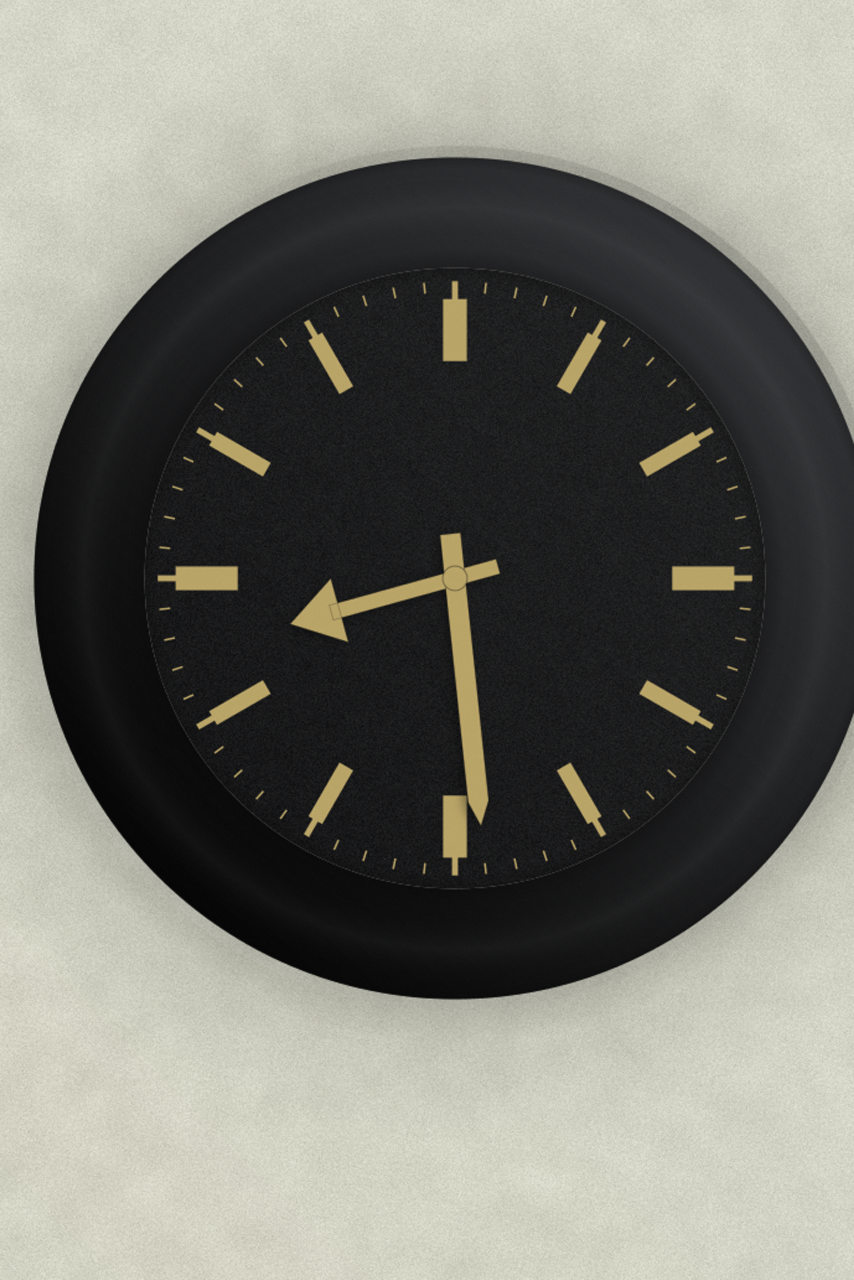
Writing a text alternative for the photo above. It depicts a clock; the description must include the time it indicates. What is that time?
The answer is 8:29
